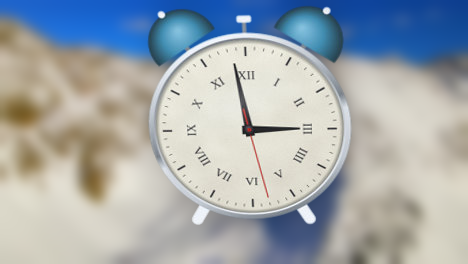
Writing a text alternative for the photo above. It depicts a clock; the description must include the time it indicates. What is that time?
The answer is 2:58:28
